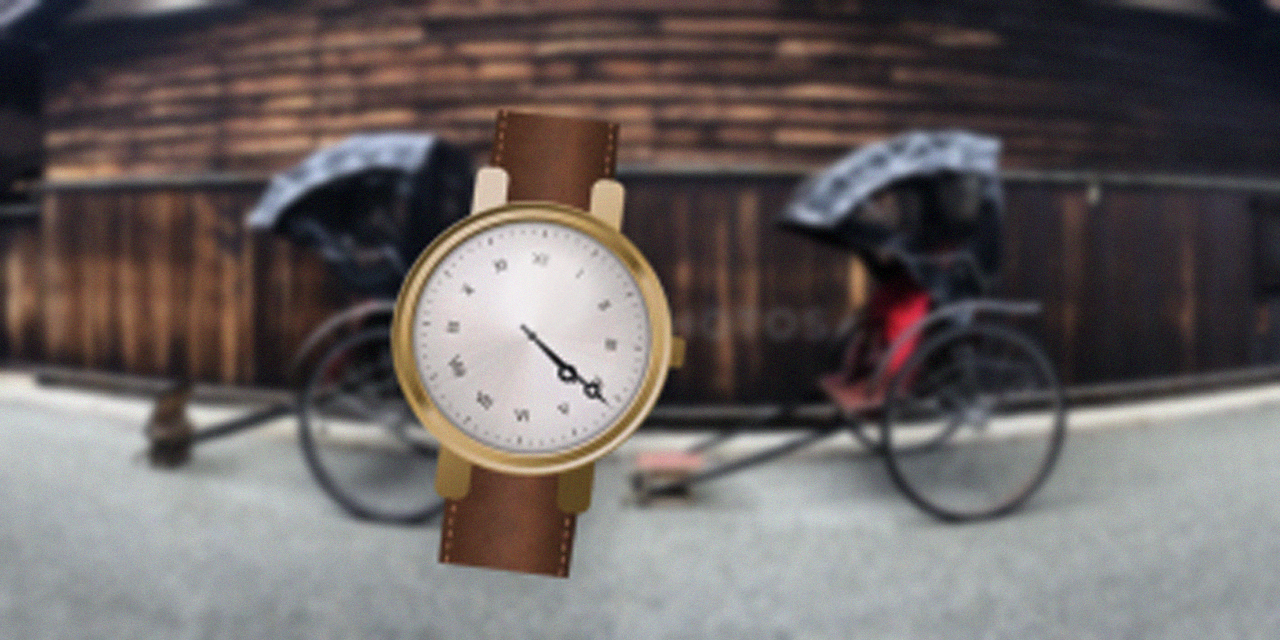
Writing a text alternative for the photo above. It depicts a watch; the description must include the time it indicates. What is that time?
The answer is 4:21
